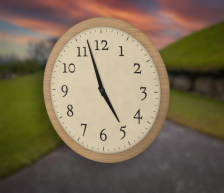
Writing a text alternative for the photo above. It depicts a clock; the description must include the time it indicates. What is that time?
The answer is 4:57
